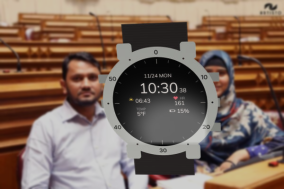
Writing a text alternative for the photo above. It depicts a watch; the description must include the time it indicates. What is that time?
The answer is 10:30
